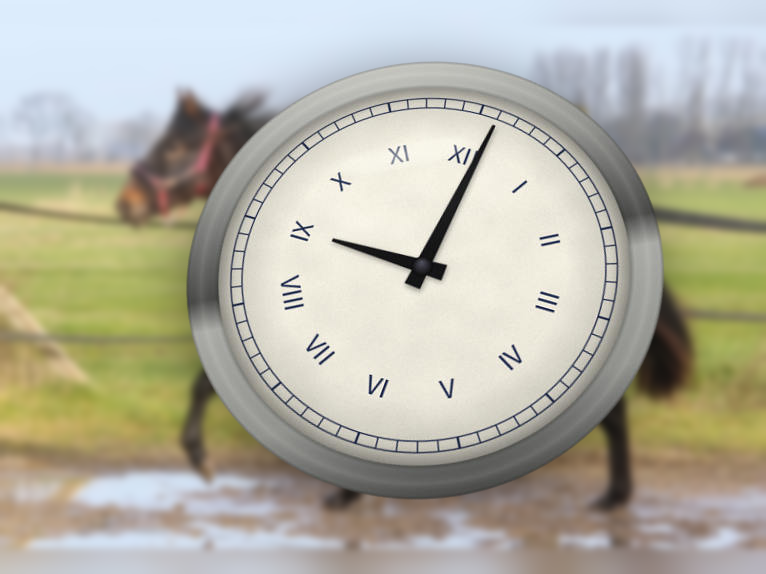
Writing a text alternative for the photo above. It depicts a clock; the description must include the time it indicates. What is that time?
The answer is 9:01
